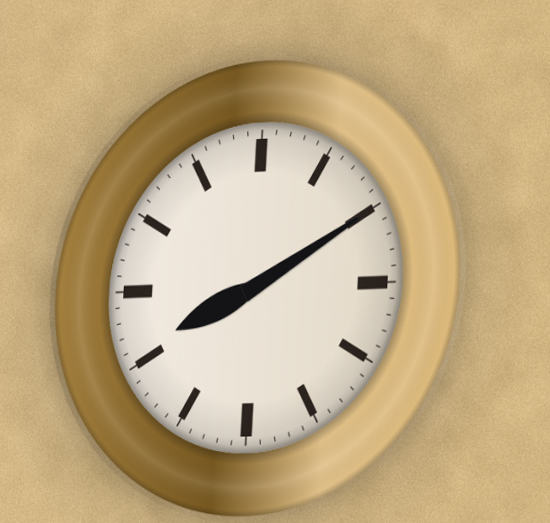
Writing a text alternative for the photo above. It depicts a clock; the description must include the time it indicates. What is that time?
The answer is 8:10
